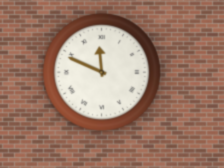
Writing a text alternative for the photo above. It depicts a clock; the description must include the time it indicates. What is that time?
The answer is 11:49
